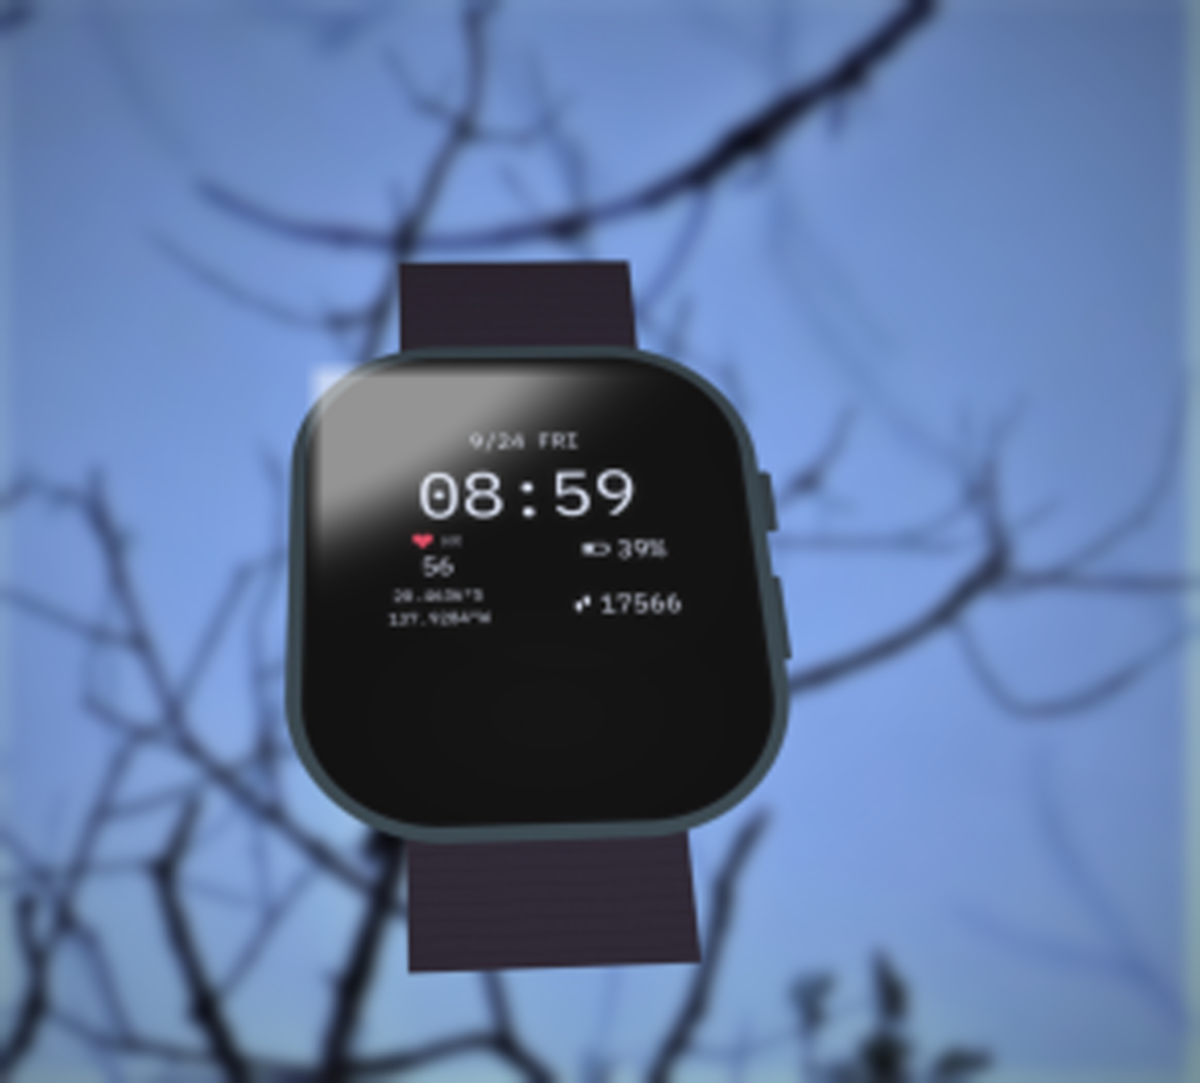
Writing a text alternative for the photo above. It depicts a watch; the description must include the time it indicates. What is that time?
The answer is 8:59
